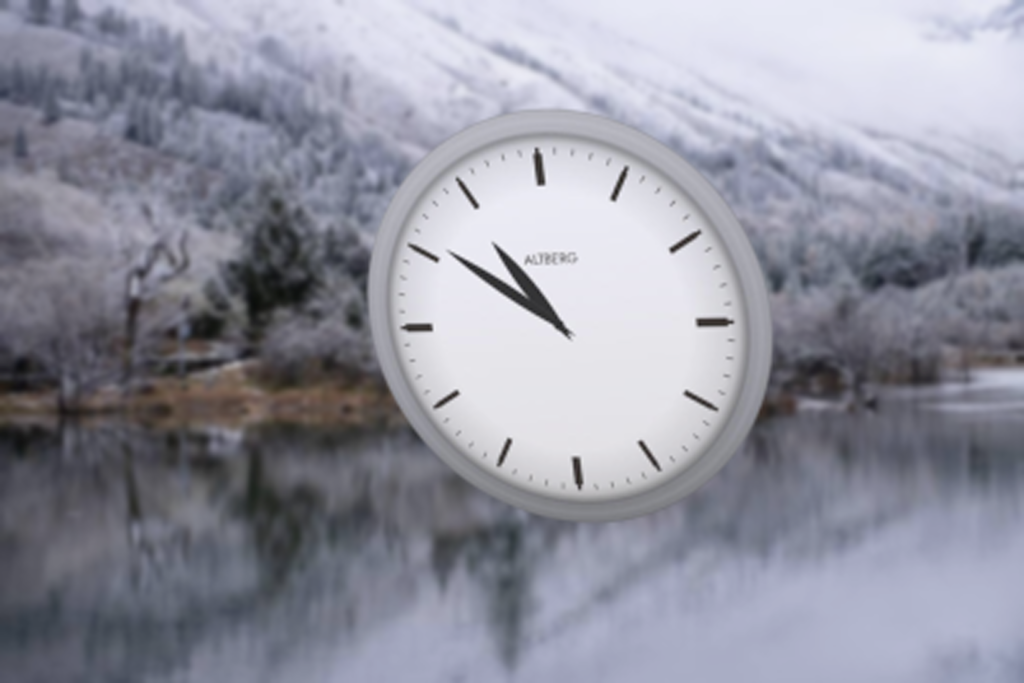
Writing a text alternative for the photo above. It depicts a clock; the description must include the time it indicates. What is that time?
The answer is 10:51
